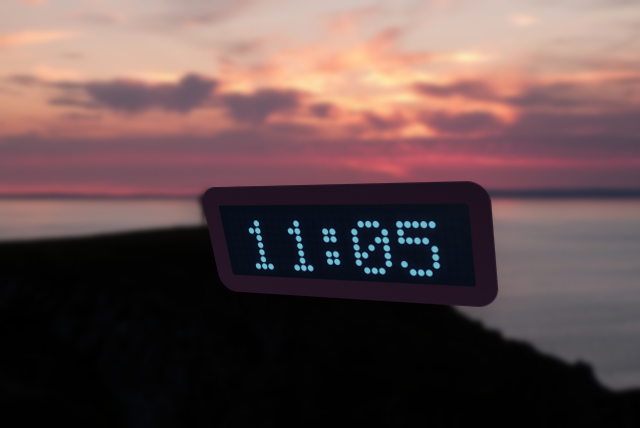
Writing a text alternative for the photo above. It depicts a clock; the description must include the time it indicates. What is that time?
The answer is 11:05
